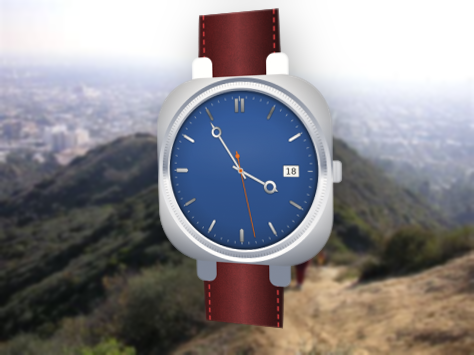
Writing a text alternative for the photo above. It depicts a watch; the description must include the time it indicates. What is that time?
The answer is 3:54:28
